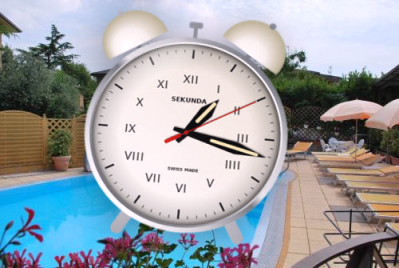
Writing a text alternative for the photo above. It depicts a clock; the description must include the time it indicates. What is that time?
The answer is 1:17:10
